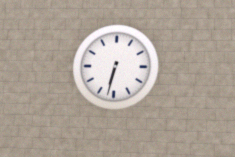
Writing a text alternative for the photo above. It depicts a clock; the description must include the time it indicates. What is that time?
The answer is 6:32
